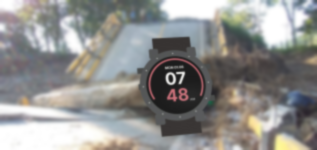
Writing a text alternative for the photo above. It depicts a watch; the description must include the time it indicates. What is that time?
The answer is 7:48
